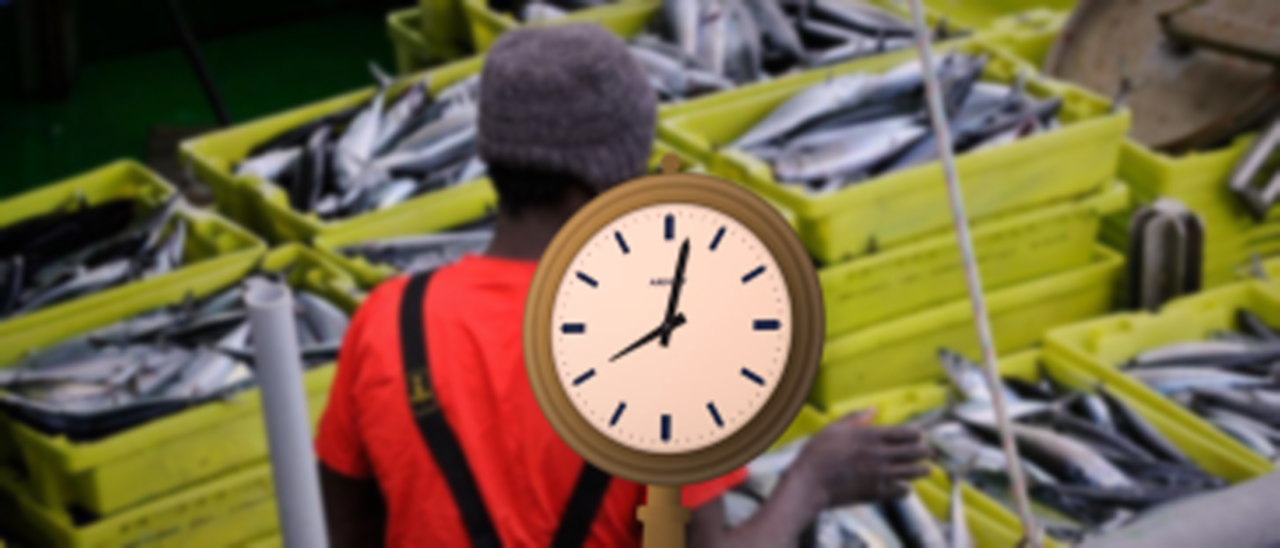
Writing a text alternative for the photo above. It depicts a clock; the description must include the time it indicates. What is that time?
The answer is 8:02
